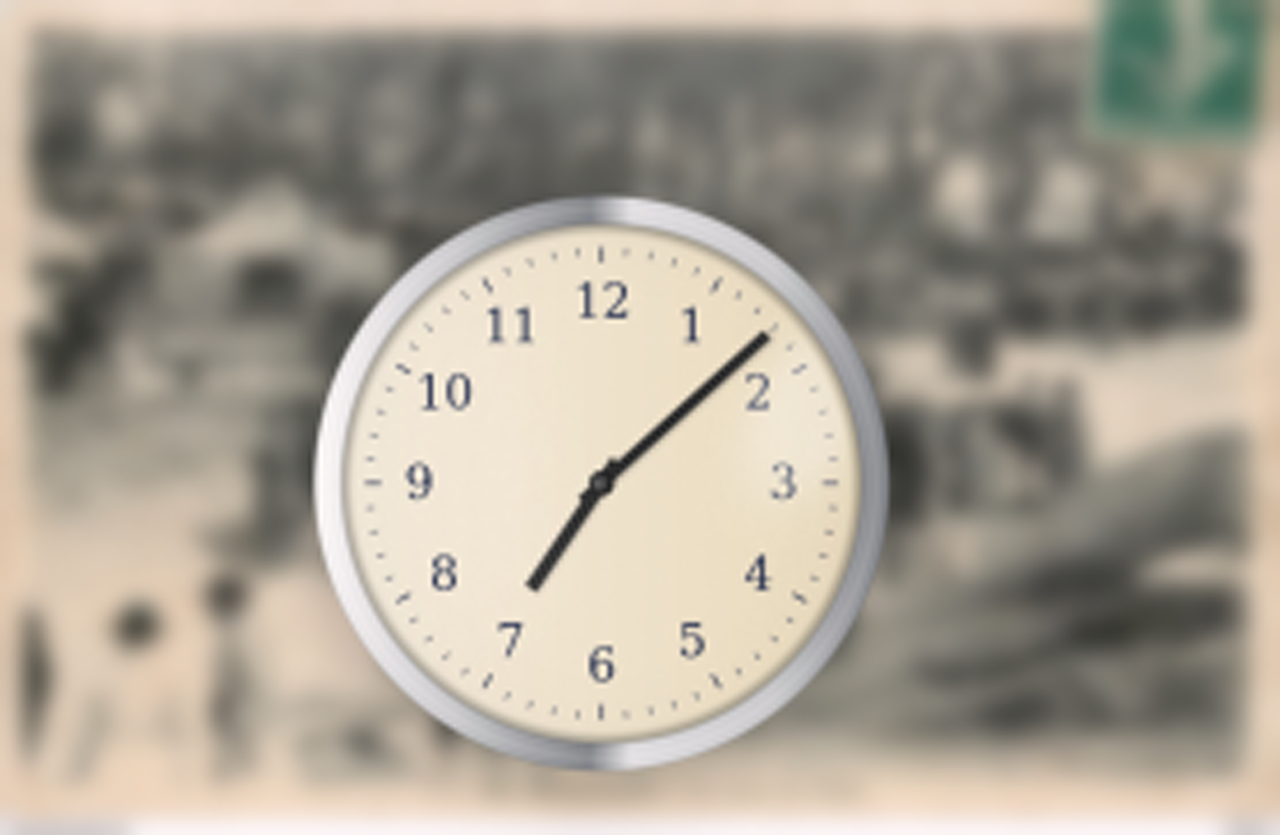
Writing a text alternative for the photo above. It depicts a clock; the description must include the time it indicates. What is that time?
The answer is 7:08
